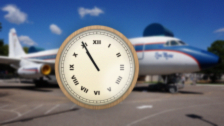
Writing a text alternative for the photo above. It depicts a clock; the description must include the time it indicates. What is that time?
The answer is 10:55
